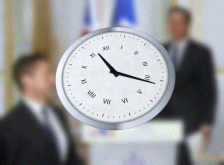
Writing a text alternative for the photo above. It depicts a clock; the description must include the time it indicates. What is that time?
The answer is 11:21
